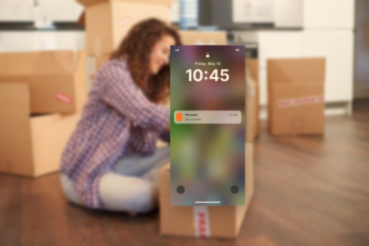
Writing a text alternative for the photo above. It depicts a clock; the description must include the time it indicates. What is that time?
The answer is 10:45
